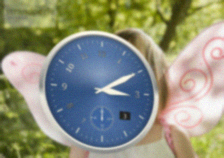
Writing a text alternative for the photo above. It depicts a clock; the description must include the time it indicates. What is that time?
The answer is 3:10
